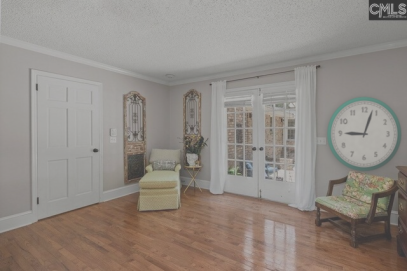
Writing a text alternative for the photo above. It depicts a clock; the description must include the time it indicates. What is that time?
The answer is 9:03
